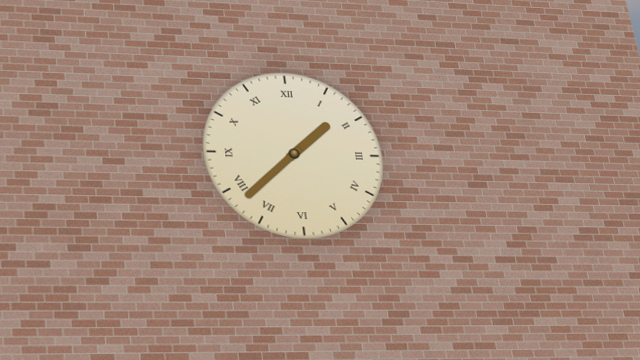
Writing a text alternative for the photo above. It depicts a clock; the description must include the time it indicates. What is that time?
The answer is 1:38
